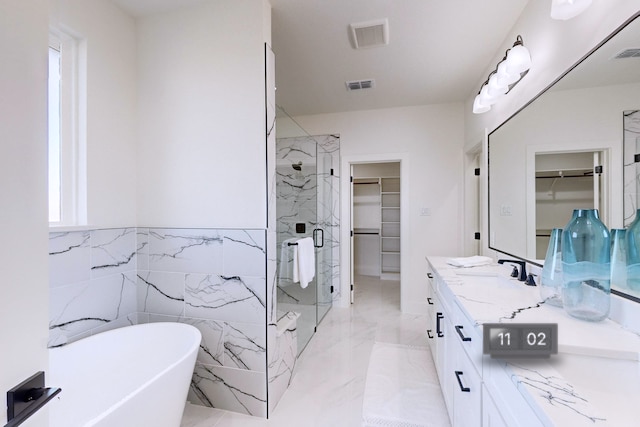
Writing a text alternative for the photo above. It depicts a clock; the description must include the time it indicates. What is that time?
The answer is 11:02
